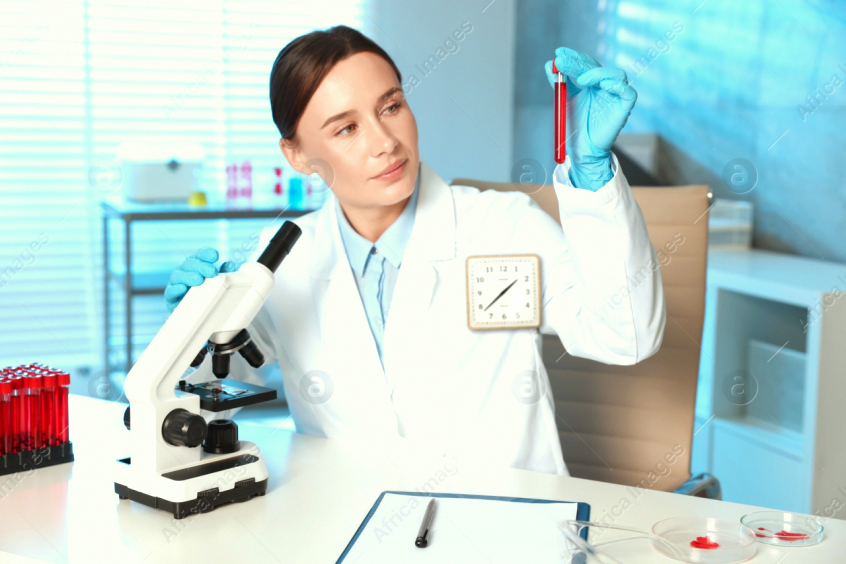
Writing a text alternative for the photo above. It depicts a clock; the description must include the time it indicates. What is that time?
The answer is 1:38
